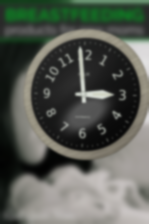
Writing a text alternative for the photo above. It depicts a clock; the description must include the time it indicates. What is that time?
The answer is 2:59
